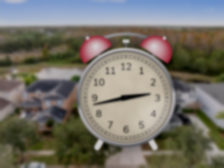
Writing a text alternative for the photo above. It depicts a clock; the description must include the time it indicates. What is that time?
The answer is 2:43
